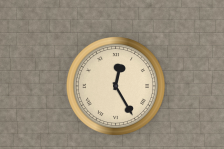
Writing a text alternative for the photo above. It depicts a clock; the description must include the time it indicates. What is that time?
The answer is 12:25
